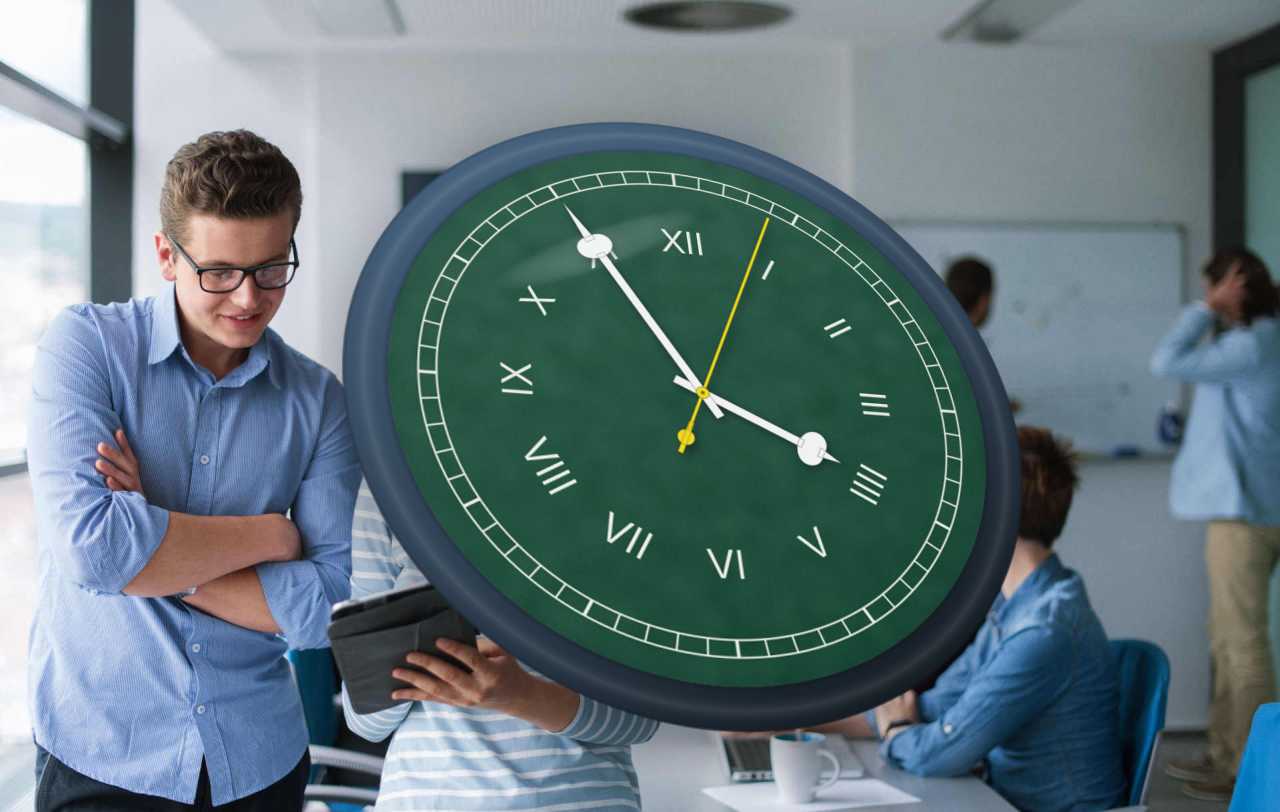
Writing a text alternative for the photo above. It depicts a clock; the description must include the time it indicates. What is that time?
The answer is 3:55:04
